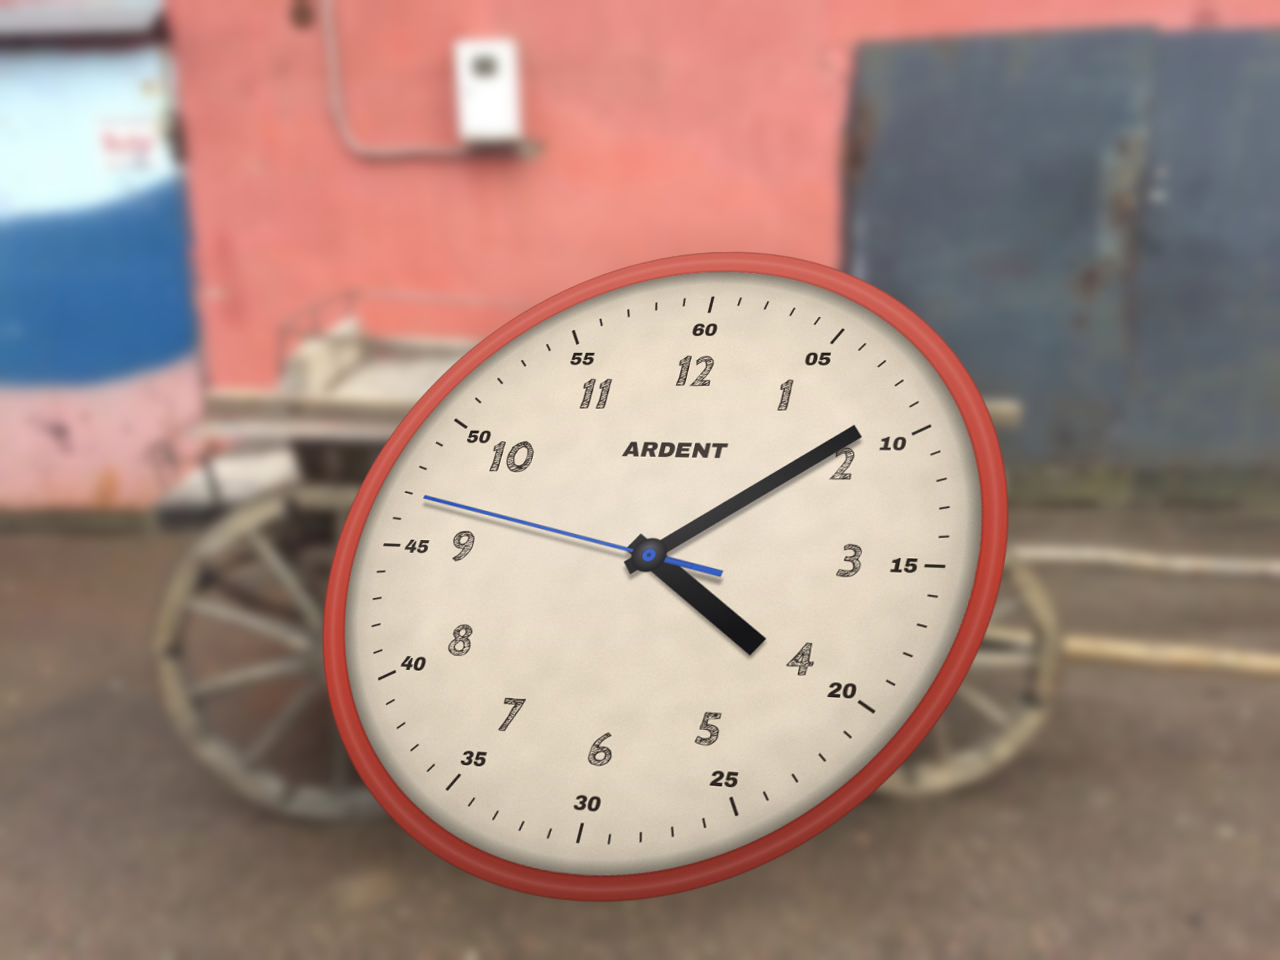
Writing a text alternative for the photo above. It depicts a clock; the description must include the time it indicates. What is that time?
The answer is 4:08:47
